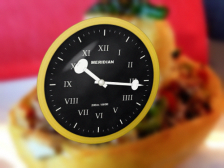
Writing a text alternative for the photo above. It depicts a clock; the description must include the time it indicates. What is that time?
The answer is 10:16
